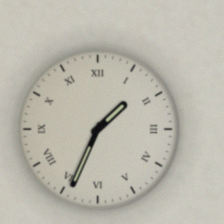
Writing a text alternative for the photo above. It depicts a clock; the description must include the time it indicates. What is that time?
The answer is 1:34
